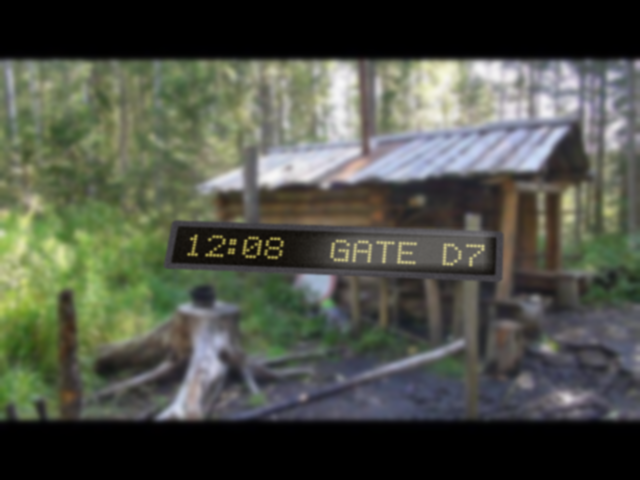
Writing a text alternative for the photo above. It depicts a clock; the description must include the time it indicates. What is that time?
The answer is 12:08
